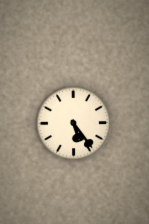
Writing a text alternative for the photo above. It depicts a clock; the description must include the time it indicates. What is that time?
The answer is 5:24
